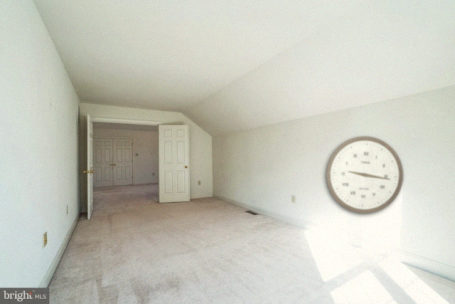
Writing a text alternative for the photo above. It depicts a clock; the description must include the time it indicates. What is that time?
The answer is 9:16
